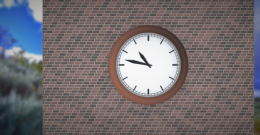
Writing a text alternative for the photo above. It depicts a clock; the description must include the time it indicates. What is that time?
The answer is 10:47
